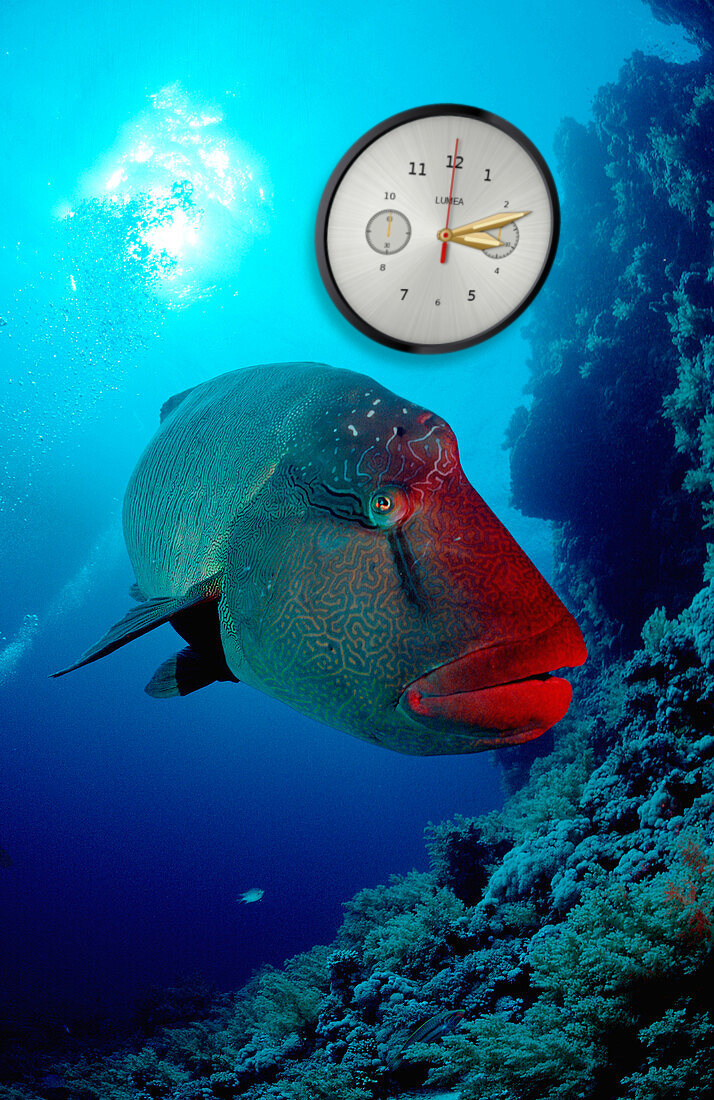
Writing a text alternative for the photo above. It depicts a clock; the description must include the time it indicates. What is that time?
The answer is 3:12
